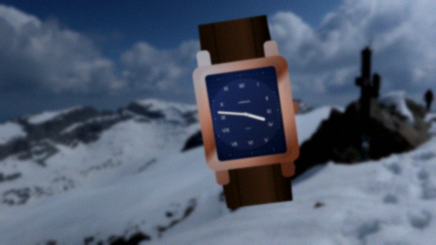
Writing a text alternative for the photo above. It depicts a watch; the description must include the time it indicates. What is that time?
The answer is 3:47
